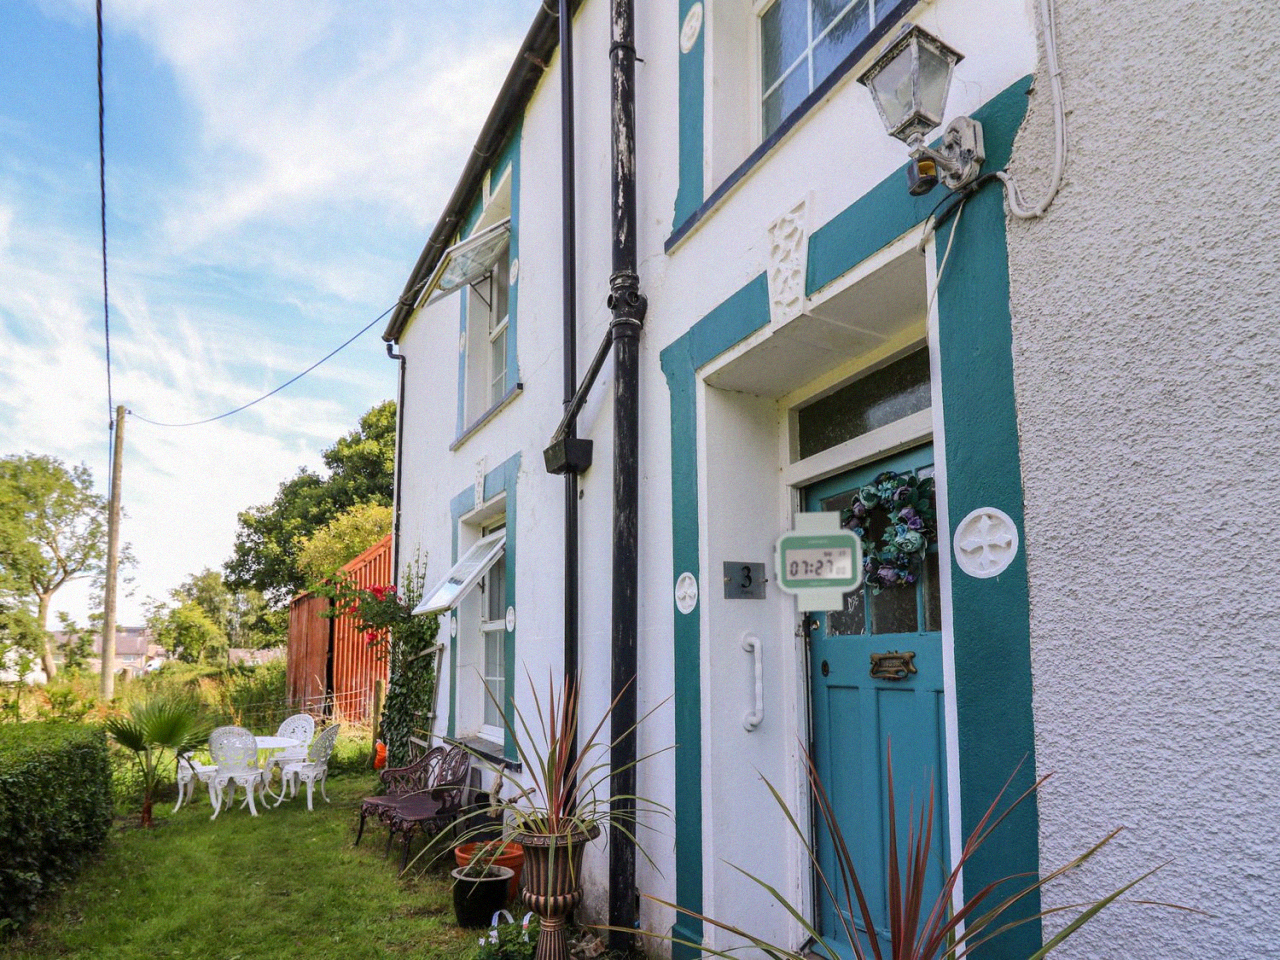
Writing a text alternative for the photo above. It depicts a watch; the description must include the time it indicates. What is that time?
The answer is 7:27
